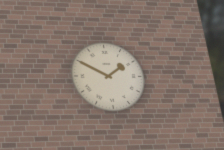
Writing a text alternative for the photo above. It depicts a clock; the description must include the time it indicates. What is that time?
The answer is 1:50
